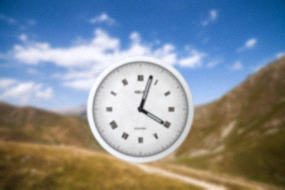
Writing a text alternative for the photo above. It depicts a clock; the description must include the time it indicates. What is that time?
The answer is 4:03
